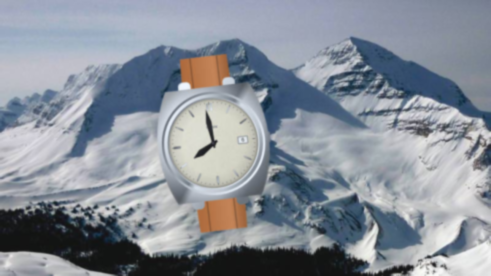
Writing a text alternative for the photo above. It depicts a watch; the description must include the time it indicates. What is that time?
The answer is 7:59
